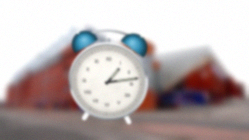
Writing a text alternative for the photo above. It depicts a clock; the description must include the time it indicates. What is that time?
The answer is 1:13
